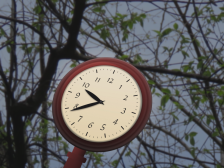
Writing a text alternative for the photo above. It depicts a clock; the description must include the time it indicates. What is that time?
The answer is 9:39
